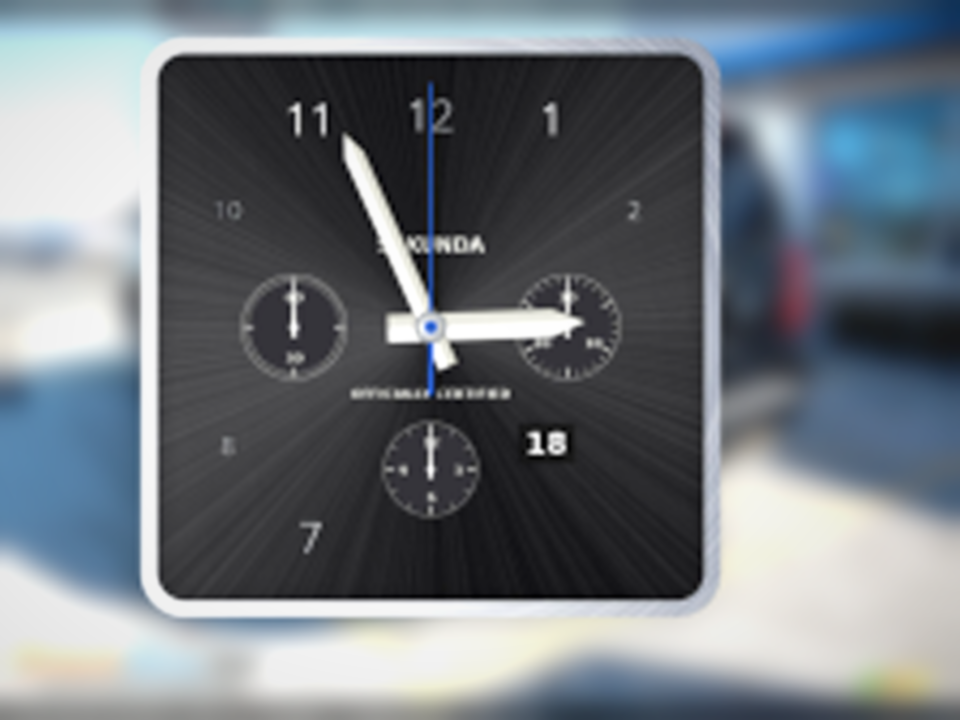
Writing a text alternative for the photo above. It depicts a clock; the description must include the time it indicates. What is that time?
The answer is 2:56
